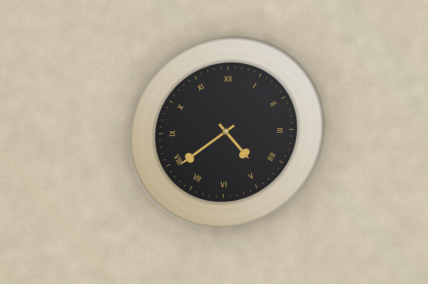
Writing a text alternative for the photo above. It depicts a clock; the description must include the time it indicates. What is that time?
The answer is 4:39
